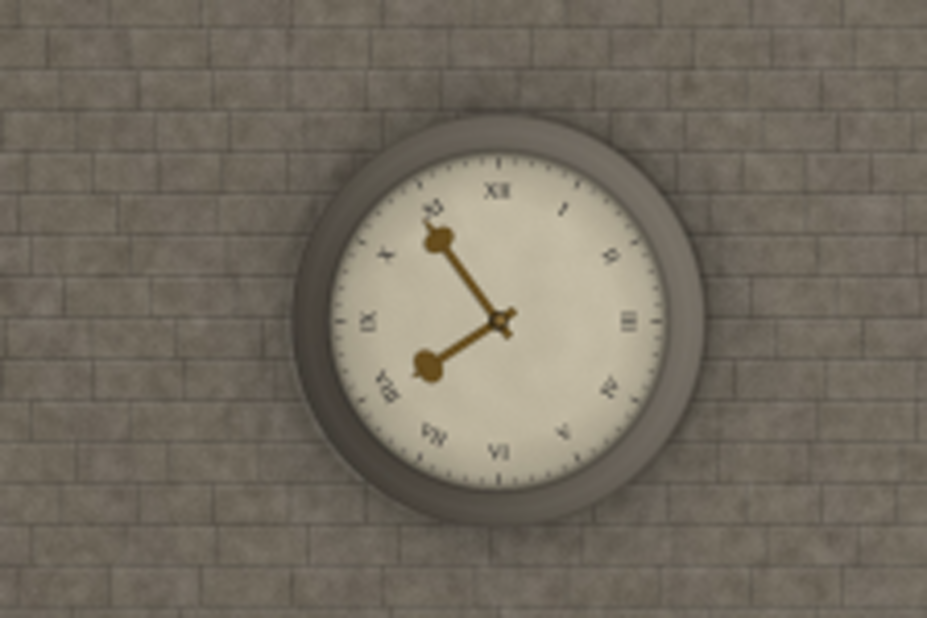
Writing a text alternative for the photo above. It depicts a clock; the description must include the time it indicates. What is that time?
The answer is 7:54
